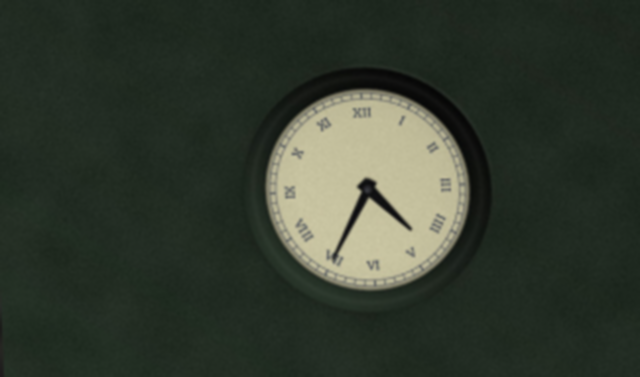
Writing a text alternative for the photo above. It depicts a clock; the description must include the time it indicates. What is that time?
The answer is 4:35
